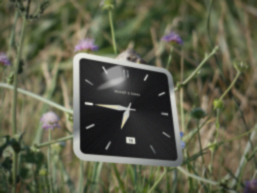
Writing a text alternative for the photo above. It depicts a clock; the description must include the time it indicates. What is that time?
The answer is 6:45
